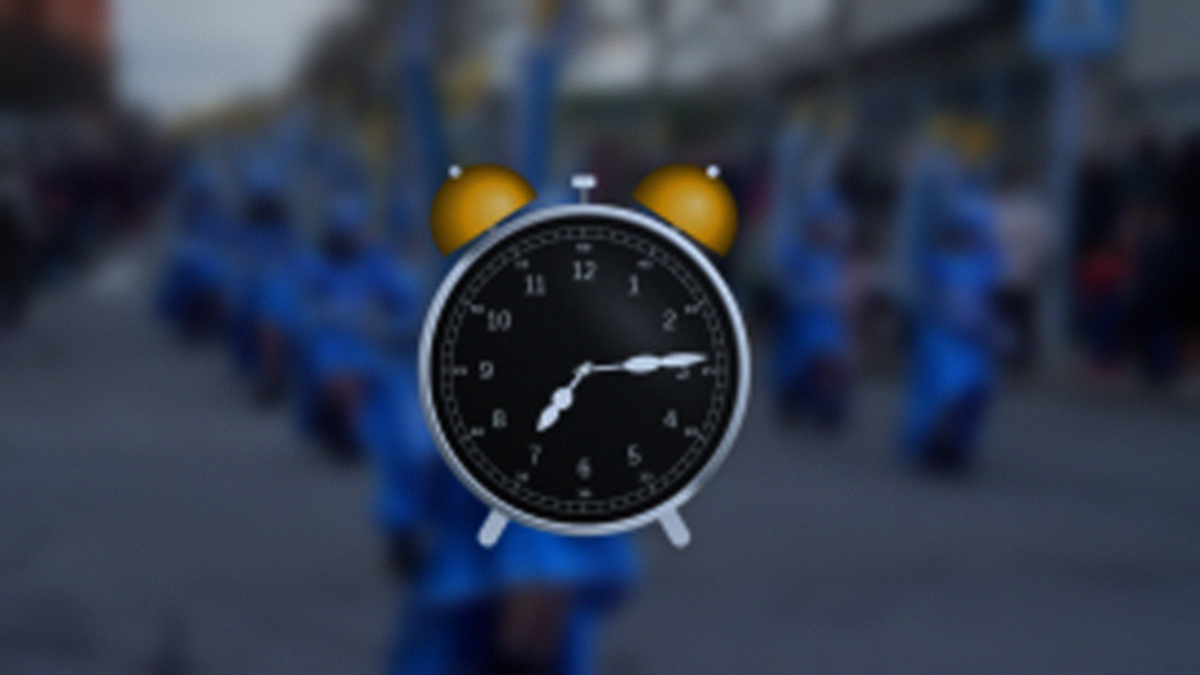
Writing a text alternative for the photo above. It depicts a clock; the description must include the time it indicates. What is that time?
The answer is 7:14
